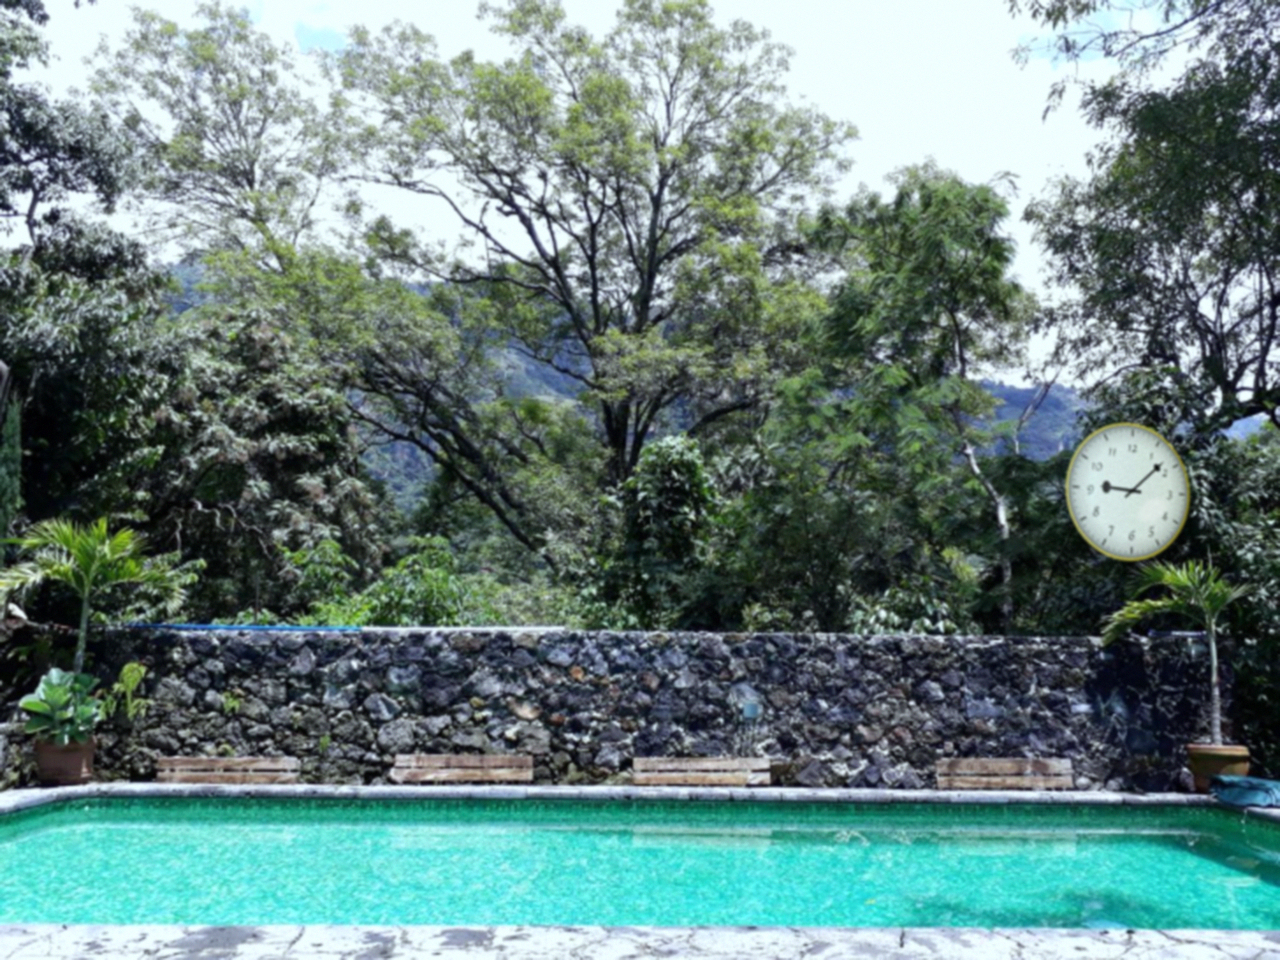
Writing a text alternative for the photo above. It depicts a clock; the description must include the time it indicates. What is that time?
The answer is 9:08
